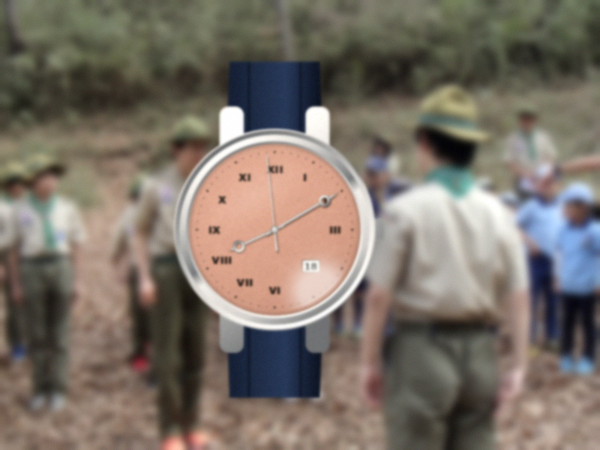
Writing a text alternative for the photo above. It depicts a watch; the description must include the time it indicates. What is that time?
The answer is 8:09:59
